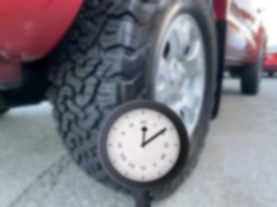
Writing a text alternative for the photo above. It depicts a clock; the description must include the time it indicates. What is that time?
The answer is 12:09
